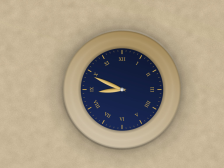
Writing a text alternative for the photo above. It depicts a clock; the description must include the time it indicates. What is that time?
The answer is 8:49
